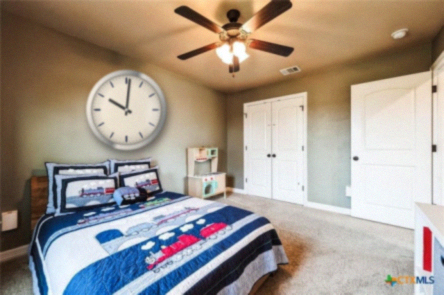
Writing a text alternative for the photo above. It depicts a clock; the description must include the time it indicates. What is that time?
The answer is 10:01
